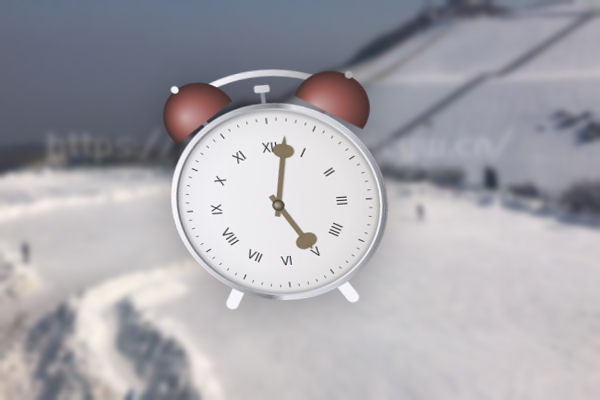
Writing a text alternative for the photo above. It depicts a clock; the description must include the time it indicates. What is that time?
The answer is 5:02
